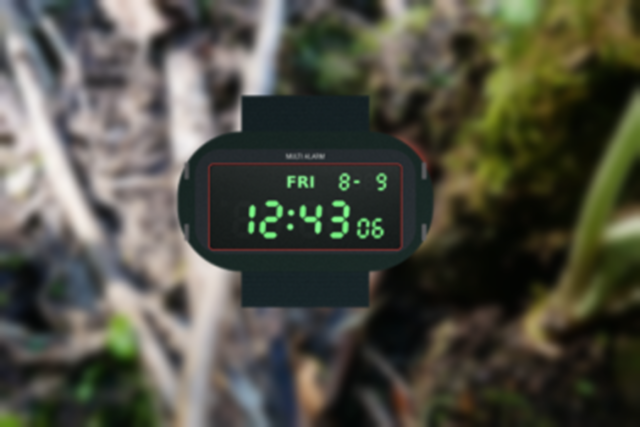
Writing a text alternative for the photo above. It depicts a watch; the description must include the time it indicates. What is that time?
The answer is 12:43:06
